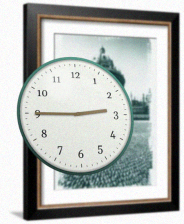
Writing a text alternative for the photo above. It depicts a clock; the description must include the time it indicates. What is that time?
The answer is 2:45
